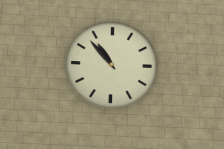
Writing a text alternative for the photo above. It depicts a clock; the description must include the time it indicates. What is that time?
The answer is 10:53
